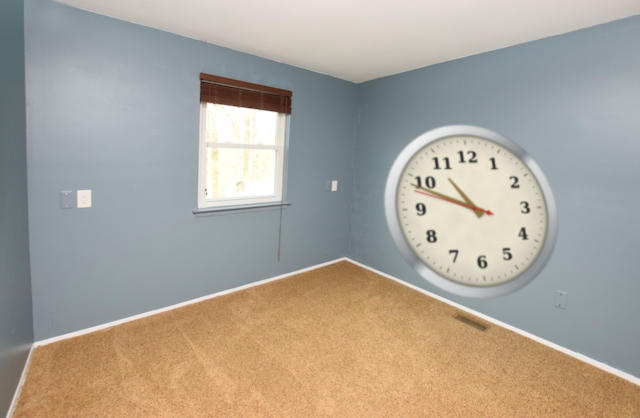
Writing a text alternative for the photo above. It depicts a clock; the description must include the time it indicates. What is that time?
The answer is 10:48:48
